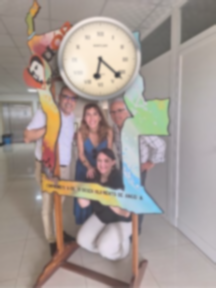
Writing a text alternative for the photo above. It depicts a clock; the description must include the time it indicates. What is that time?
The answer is 6:22
